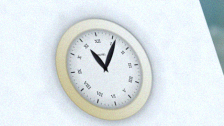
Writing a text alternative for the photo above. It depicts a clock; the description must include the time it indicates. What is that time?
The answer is 11:06
